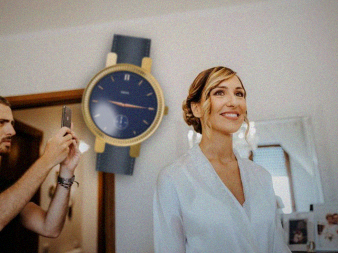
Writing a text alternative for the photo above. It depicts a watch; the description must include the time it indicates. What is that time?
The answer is 9:15
